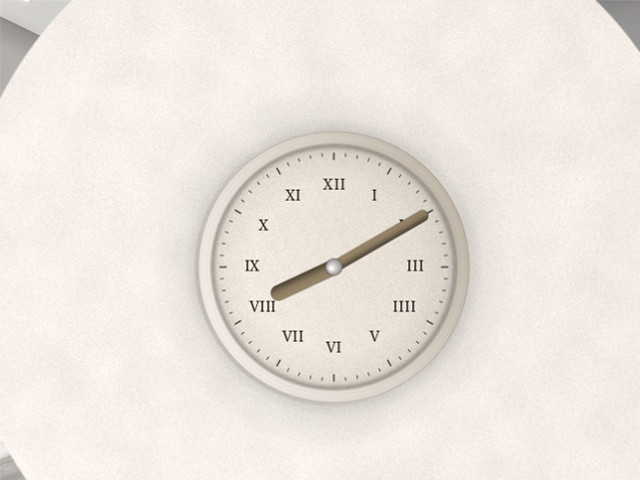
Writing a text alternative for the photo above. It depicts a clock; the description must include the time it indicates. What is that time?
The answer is 8:10
